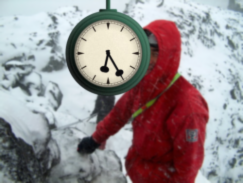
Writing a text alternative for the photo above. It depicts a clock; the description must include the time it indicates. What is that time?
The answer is 6:25
